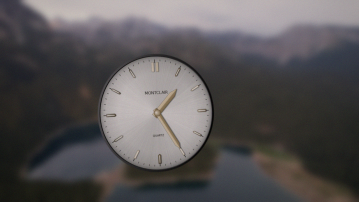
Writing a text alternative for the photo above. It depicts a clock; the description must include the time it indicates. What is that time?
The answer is 1:25
